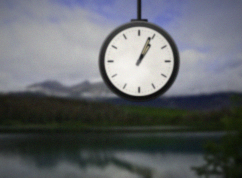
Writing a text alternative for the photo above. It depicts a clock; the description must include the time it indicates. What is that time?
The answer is 1:04
